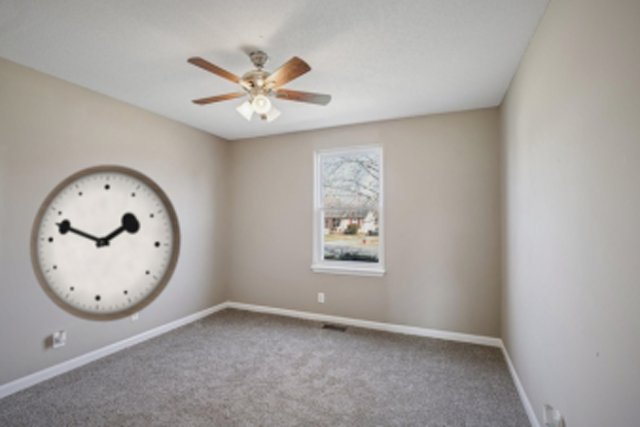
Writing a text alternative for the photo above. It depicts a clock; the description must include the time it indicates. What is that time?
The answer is 1:48
